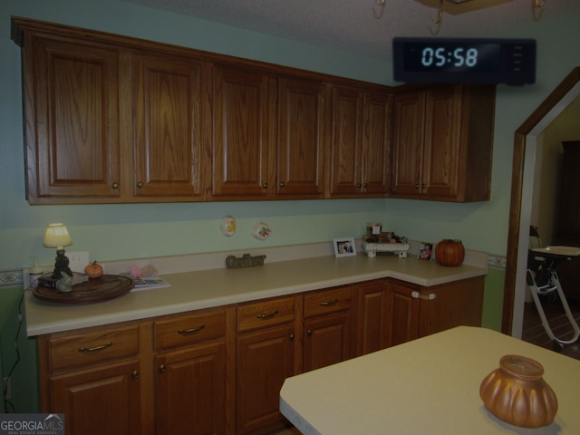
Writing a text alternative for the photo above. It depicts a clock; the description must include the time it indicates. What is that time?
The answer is 5:58
